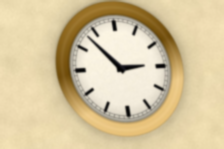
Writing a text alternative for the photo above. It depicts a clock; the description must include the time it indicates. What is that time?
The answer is 2:53
